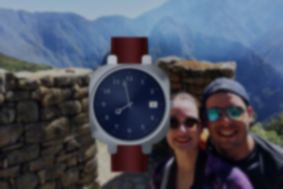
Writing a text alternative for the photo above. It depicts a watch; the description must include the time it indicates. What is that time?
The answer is 7:58
